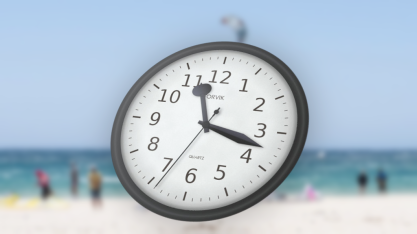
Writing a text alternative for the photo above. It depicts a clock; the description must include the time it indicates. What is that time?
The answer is 11:17:34
